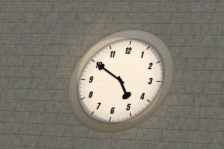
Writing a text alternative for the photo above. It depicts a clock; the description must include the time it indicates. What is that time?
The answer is 4:50
